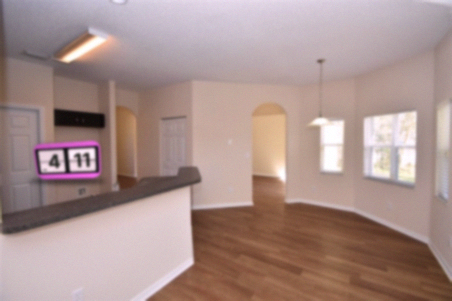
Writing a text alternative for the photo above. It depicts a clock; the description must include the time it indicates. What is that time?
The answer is 4:11
